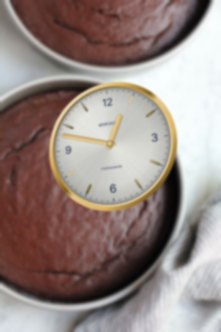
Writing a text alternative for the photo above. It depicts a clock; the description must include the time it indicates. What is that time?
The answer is 12:48
